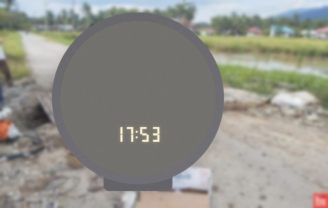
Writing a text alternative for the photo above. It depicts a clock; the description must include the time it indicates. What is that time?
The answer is 17:53
